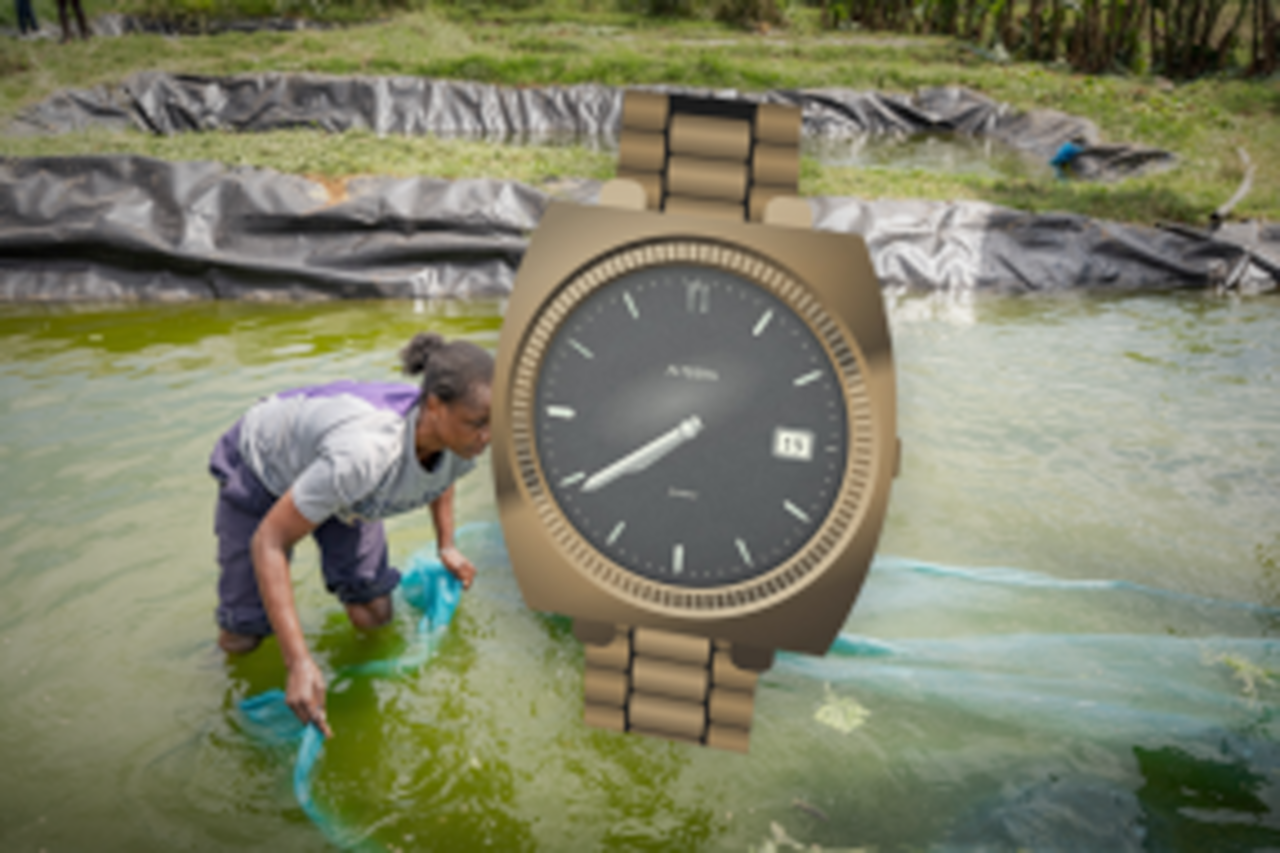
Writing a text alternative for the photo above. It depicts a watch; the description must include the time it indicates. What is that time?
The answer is 7:39
